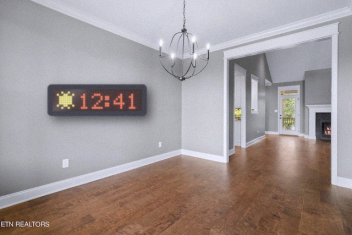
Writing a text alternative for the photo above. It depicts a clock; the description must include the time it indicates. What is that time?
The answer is 12:41
